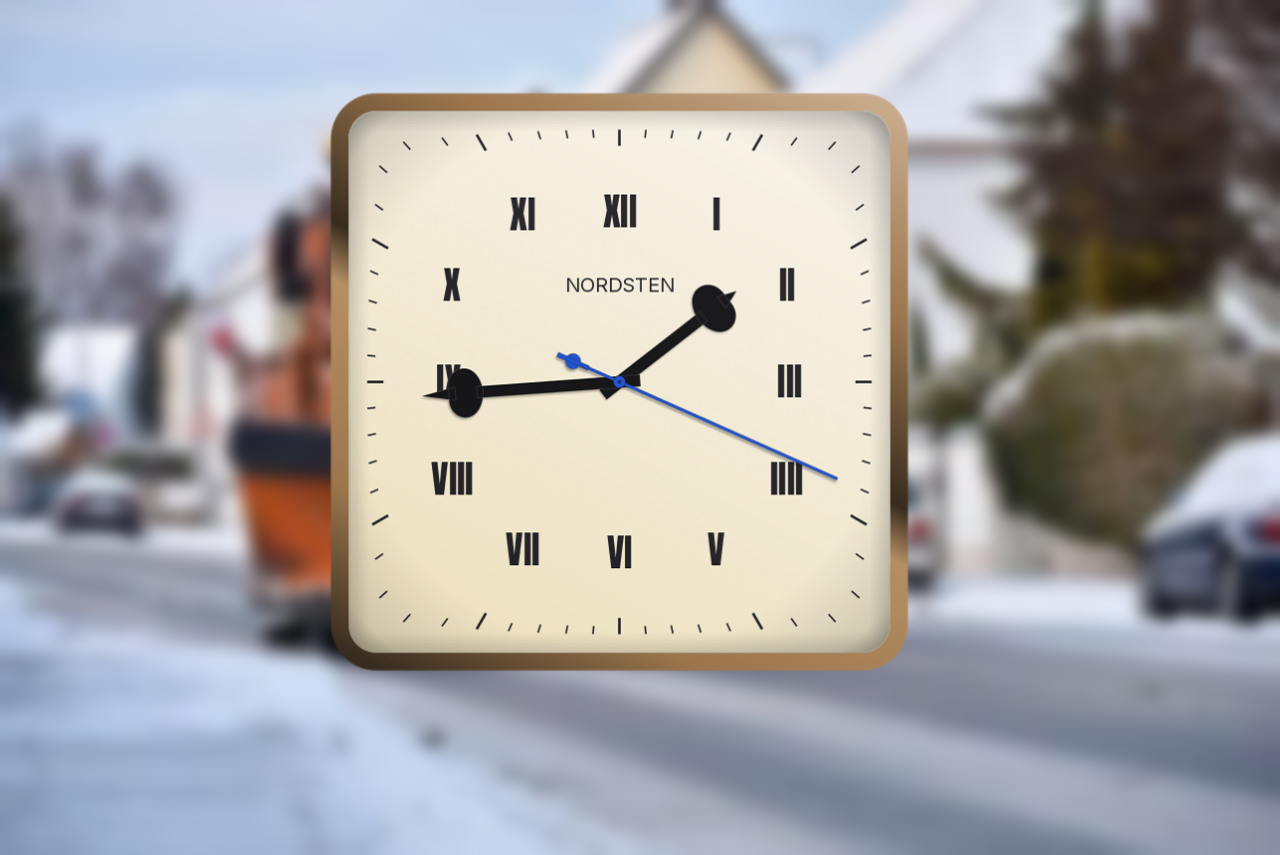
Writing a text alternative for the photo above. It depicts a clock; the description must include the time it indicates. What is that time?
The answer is 1:44:19
